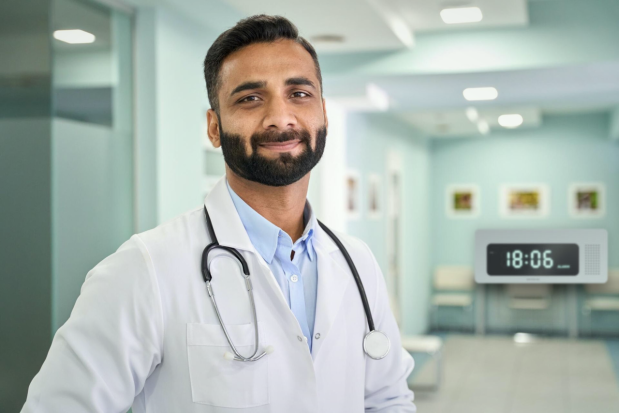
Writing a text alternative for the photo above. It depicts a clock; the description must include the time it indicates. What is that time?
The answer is 18:06
